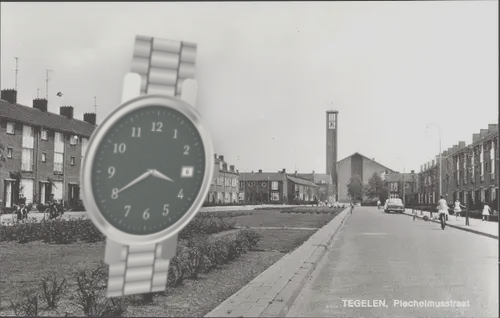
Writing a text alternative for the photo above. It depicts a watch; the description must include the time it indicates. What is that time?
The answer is 3:40
